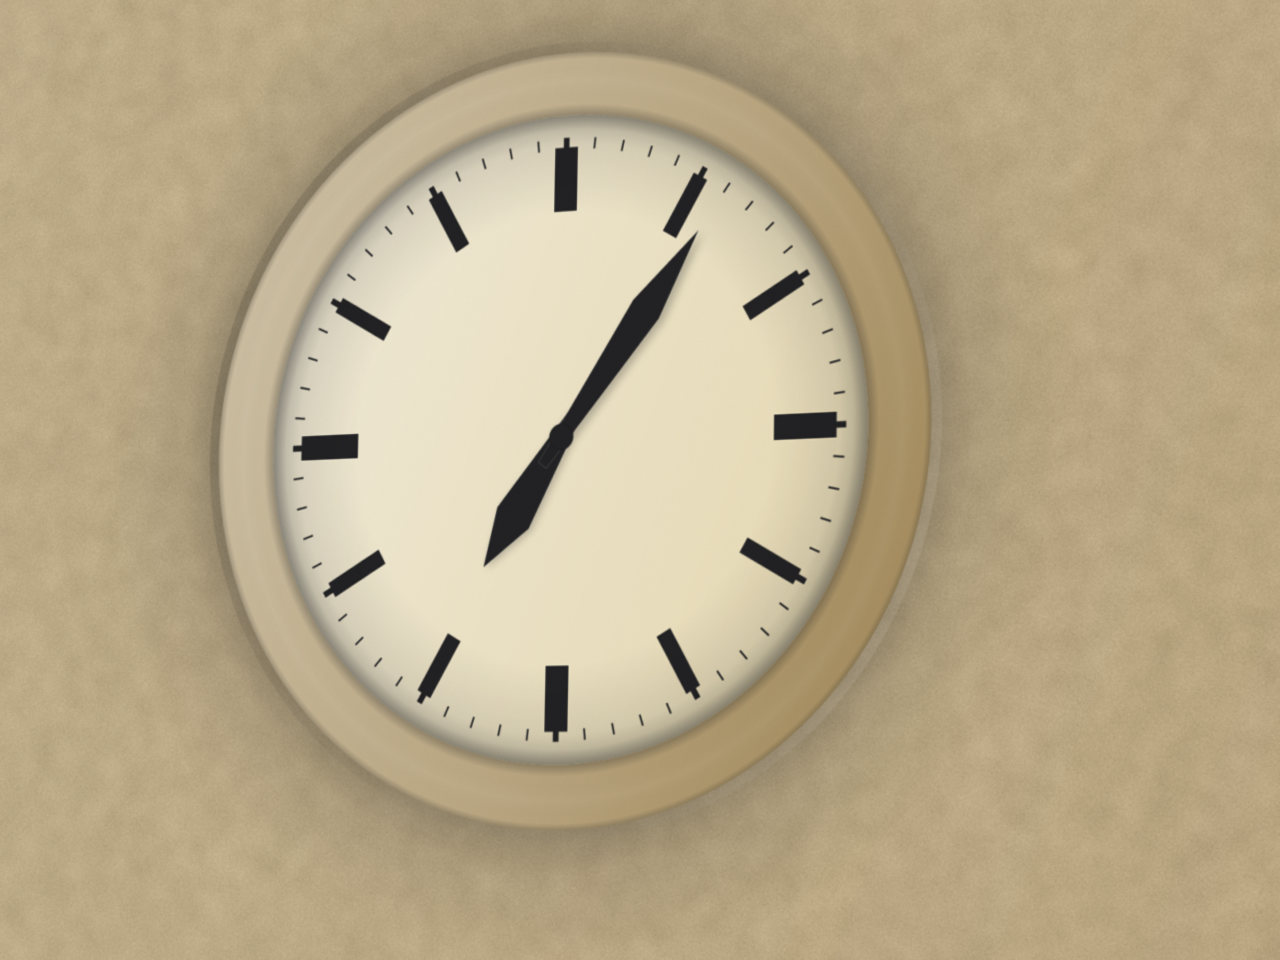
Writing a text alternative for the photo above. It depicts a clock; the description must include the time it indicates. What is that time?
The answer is 7:06
